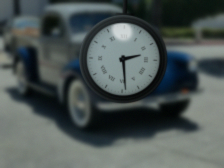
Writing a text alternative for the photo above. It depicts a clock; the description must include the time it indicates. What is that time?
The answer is 2:29
